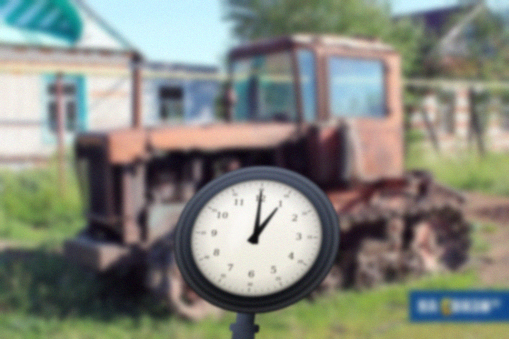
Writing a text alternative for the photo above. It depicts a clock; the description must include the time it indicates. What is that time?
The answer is 1:00
